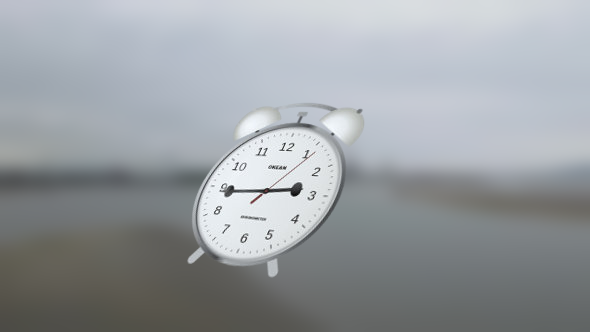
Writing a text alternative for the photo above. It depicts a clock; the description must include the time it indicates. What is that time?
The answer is 2:44:06
